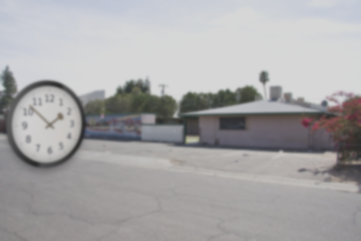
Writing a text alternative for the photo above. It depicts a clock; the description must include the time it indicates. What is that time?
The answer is 1:52
